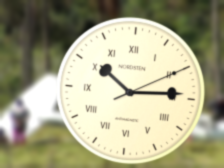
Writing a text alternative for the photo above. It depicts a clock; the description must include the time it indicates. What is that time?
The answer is 10:14:10
